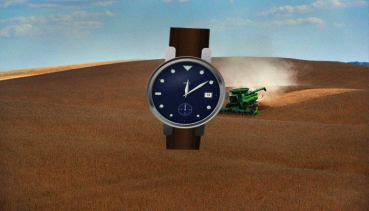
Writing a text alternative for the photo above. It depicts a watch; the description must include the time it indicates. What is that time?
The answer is 12:09
